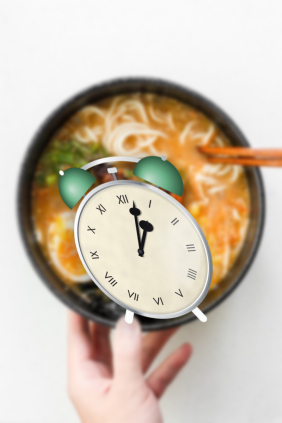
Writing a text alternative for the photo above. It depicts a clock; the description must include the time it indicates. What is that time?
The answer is 1:02
